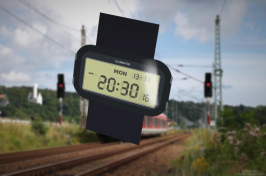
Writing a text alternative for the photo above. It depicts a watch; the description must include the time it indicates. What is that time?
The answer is 20:30:16
